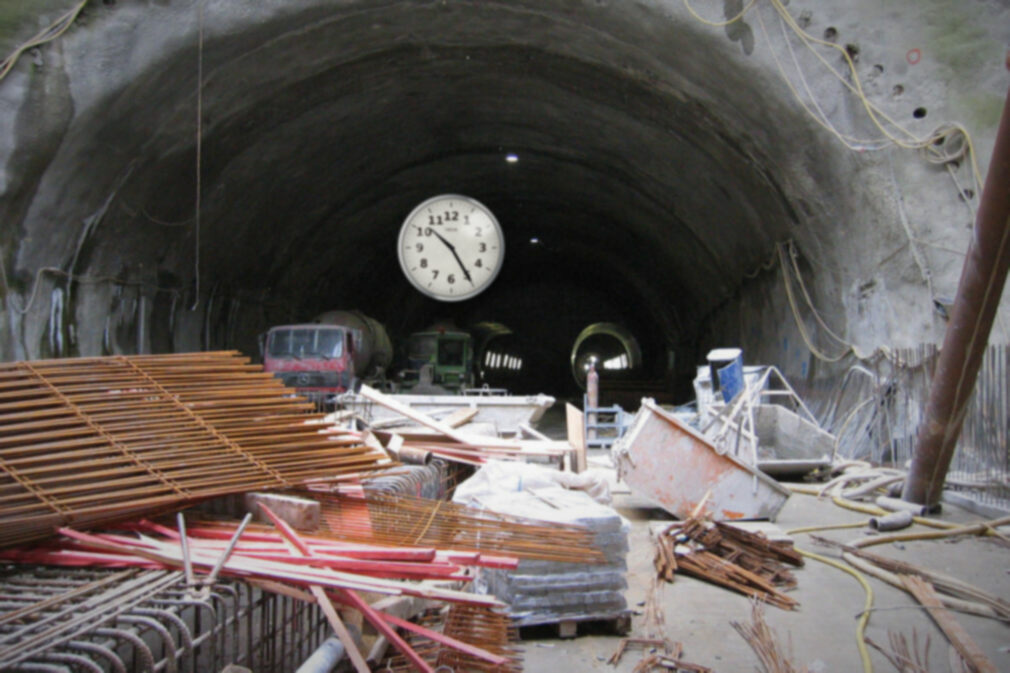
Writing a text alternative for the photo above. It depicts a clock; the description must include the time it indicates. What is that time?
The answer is 10:25
